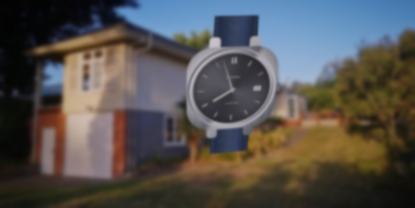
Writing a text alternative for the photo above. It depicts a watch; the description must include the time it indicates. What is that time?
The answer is 7:57
